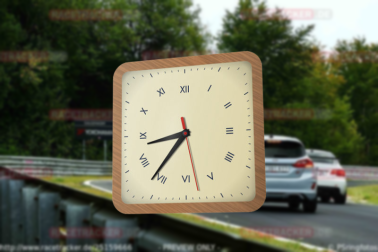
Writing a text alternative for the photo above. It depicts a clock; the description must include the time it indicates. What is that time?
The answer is 8:36:28
